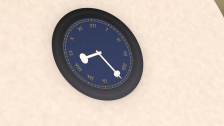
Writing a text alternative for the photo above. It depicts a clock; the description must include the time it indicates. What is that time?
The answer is 8:24
